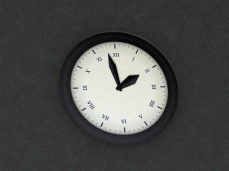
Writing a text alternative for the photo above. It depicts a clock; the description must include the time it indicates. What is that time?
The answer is 1:58
